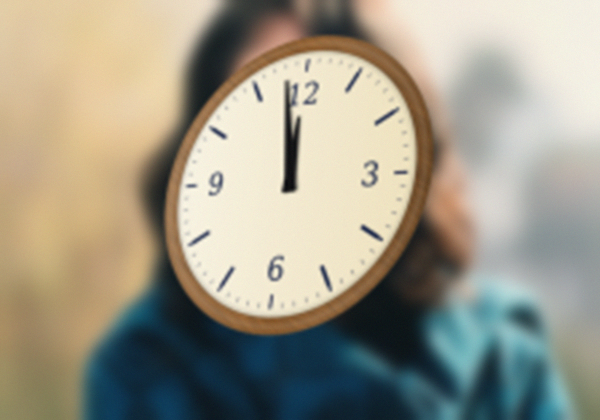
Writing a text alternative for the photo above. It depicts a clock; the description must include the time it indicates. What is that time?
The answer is 11:58
